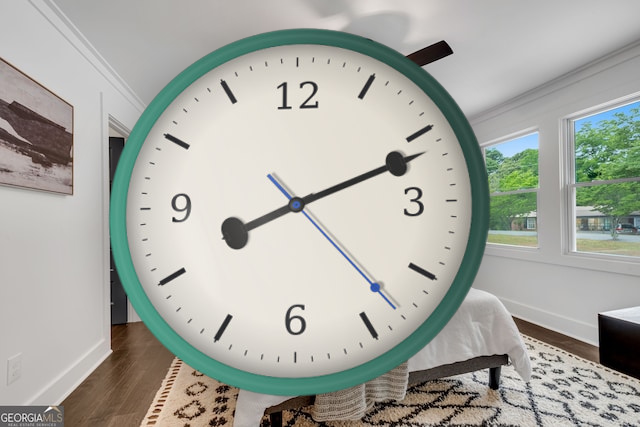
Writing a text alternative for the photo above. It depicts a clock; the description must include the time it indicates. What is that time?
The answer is 8:11:23
